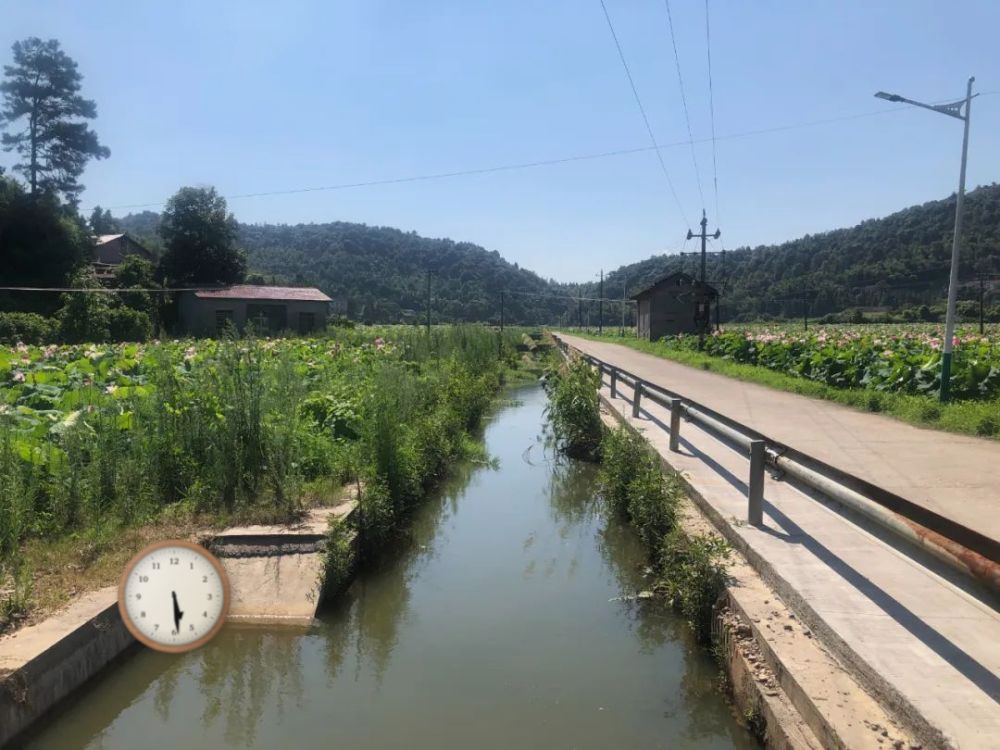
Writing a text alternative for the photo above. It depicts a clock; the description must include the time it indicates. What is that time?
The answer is 5:29
